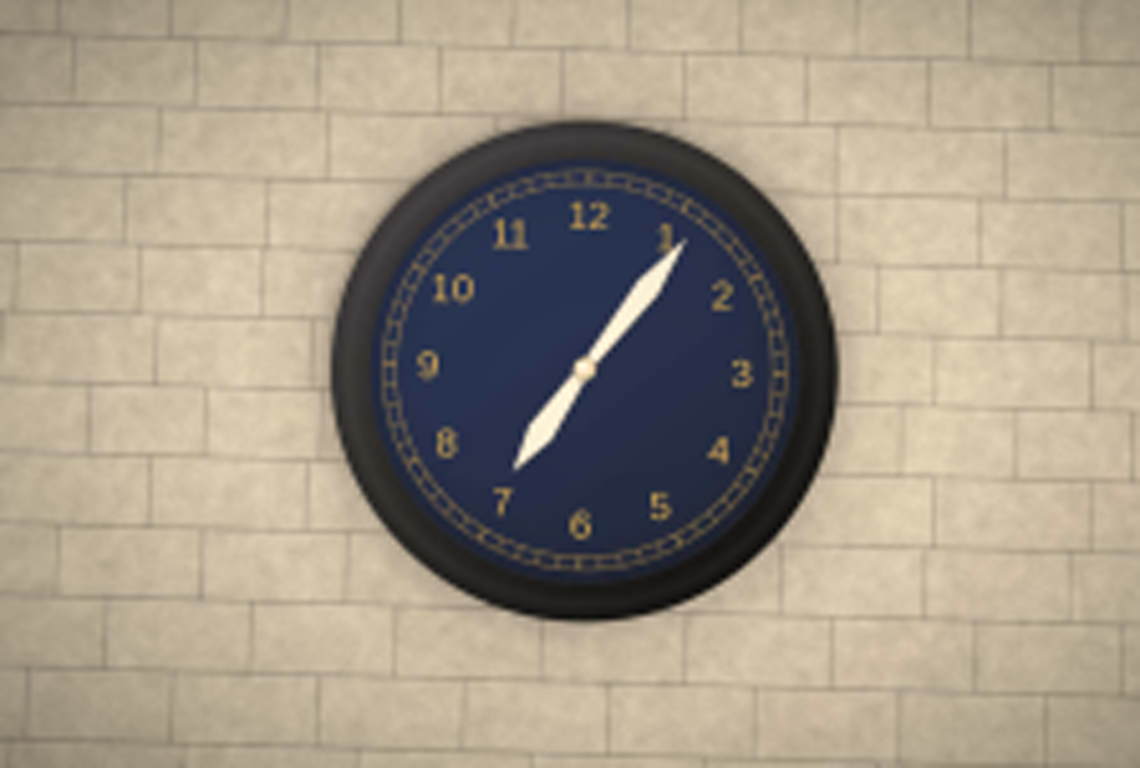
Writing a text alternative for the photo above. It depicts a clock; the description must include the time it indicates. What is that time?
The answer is 7:06
